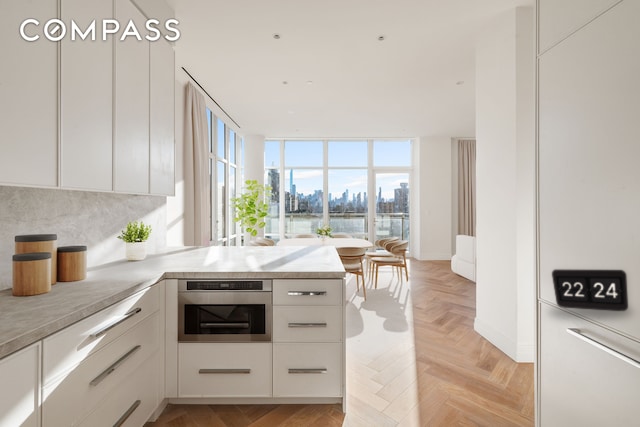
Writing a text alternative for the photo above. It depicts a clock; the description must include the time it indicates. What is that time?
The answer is 22:24
